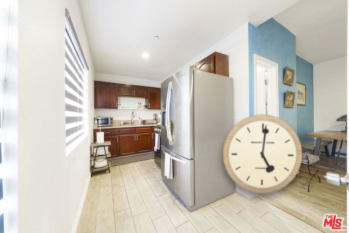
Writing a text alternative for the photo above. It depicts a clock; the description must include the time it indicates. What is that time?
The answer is 5:01
